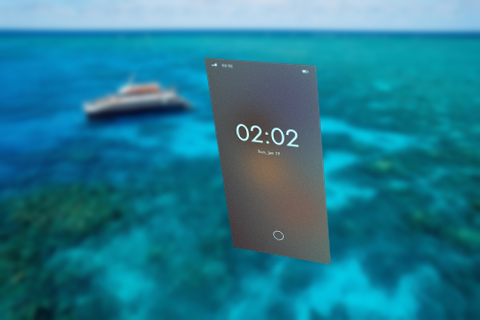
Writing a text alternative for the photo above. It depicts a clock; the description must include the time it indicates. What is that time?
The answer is 2:02
